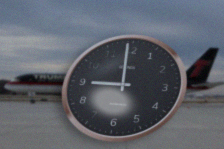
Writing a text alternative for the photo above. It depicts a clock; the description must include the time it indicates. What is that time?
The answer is 8:59
